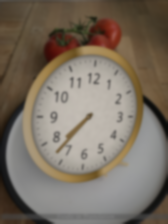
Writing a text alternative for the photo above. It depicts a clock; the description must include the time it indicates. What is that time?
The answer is 7:37
